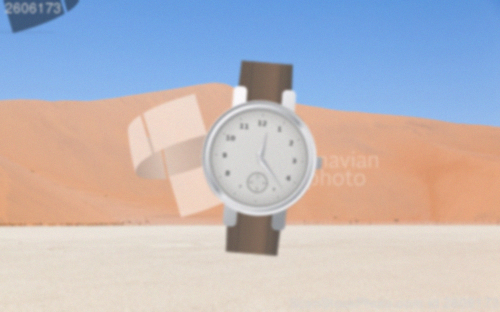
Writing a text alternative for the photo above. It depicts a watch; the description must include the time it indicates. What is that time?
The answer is 12:23
